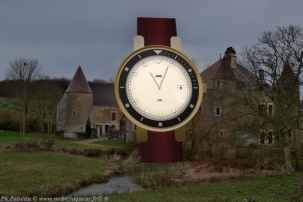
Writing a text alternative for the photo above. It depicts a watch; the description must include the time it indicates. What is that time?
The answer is 11:04
